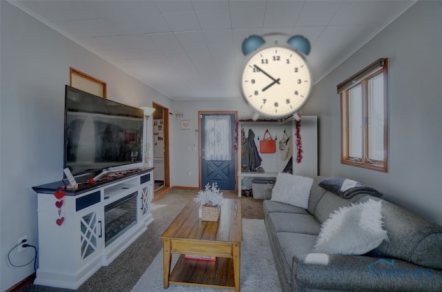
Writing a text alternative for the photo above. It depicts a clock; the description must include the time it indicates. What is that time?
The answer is 7:51
